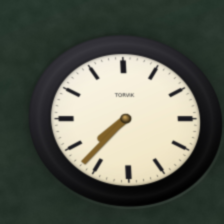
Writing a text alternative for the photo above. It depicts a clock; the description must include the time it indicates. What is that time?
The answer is 7:37
